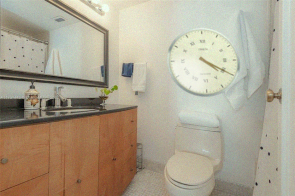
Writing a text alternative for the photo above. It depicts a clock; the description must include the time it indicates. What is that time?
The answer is 4:20
